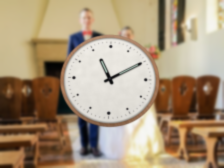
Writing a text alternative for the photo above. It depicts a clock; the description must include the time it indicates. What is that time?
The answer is 11:10
